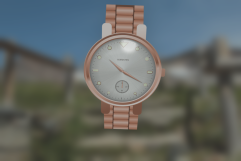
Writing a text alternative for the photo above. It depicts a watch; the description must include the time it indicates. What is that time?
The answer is 10:20
